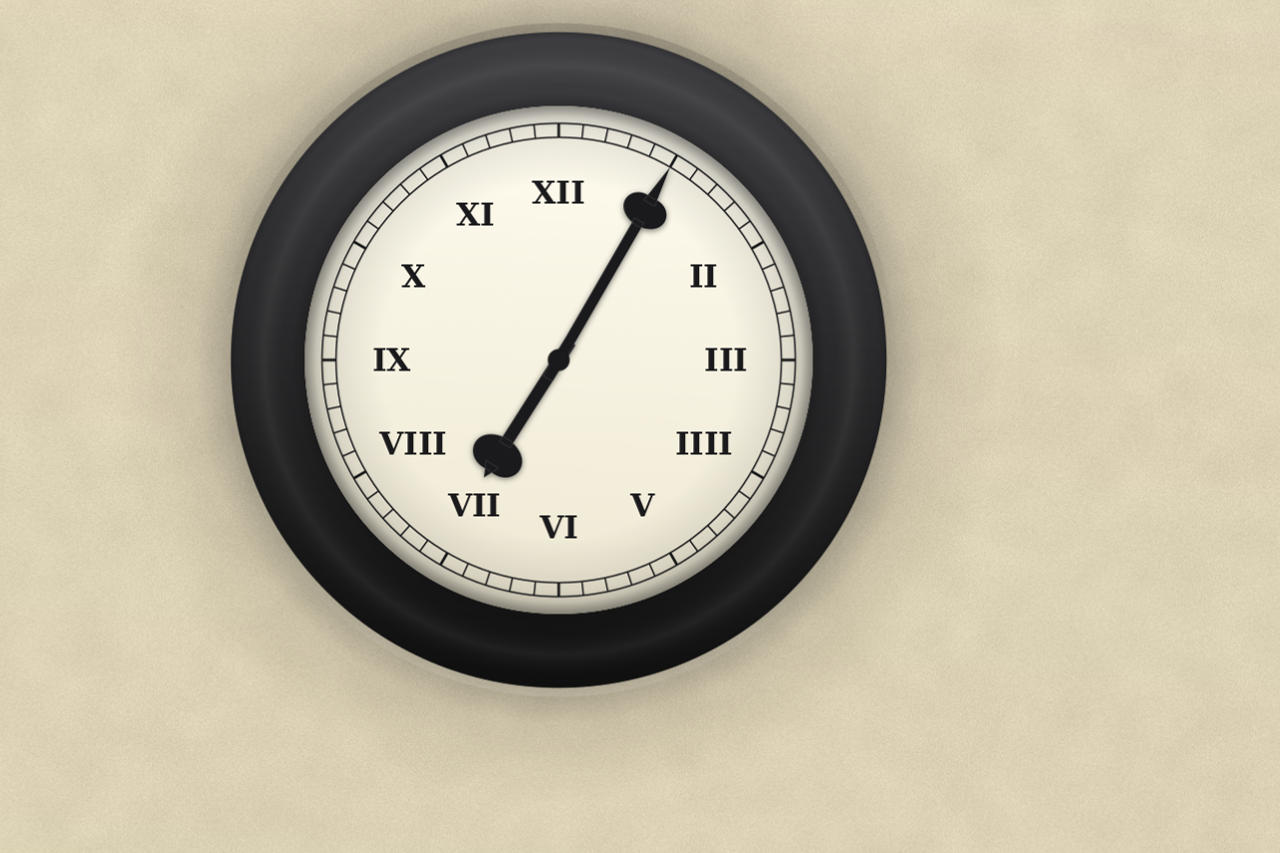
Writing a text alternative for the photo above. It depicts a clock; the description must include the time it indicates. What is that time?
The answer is 7:05
